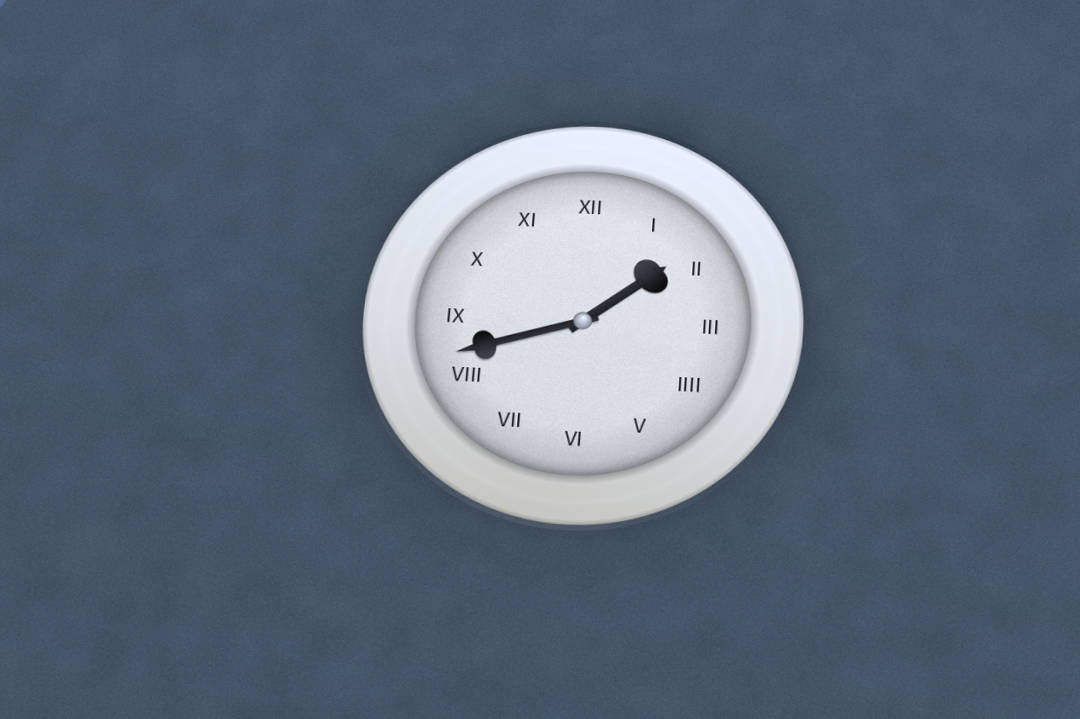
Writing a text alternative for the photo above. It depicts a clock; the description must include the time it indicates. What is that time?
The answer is 1:42
